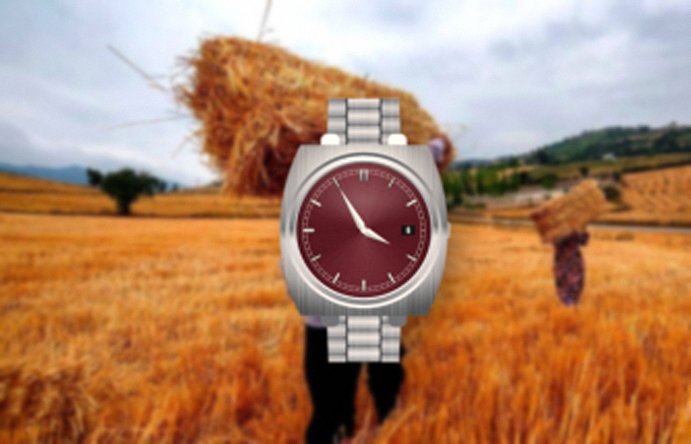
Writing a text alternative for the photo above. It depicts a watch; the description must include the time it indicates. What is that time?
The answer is 3:55
